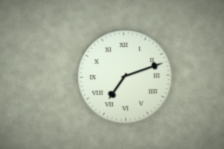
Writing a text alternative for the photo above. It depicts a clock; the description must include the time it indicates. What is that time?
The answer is 7:12
